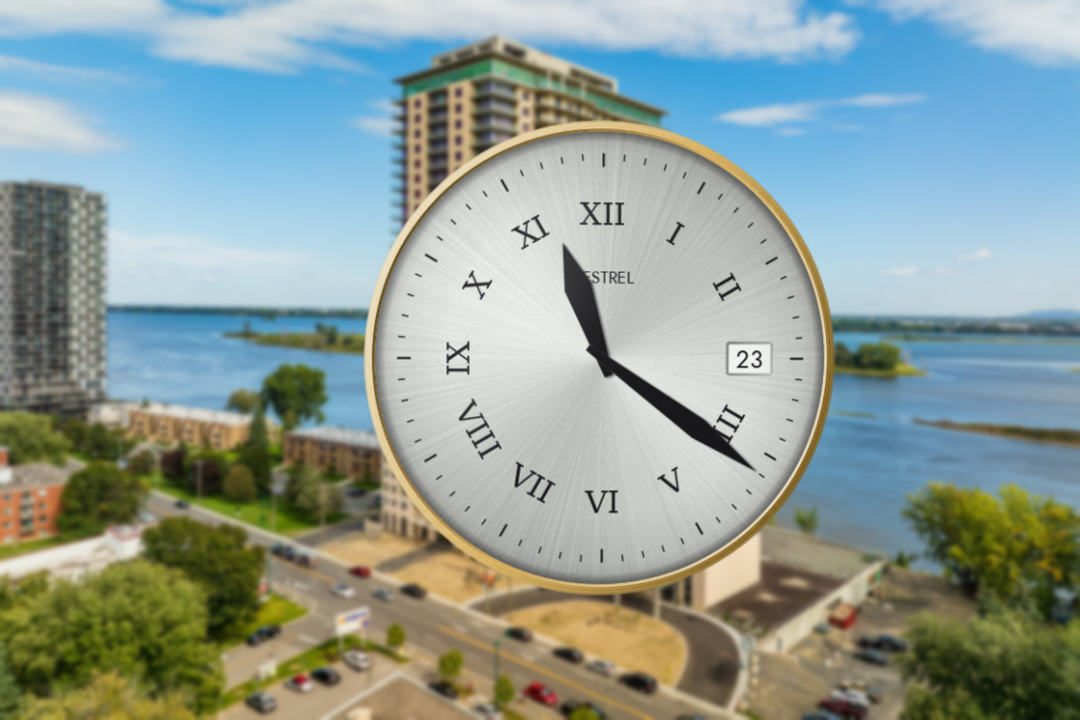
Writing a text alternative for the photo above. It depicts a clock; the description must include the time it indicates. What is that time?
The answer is 11:21
